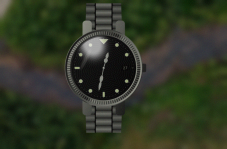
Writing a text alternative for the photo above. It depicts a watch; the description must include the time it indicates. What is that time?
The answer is 12:32
